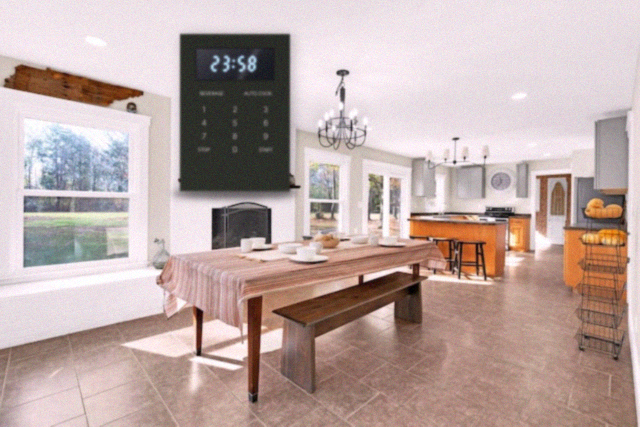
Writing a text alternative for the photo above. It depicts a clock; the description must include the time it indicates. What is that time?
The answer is 23:58
